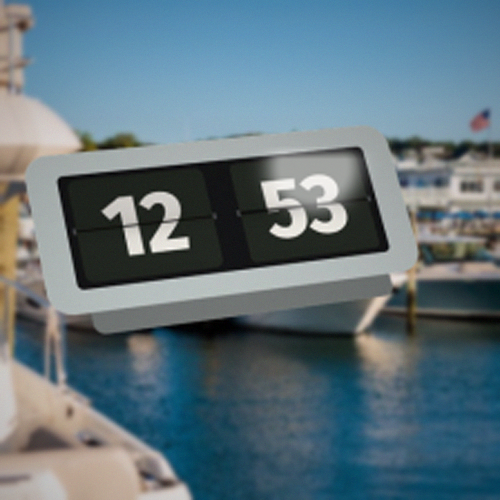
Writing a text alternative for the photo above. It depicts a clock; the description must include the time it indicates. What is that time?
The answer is 12:53
